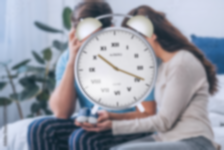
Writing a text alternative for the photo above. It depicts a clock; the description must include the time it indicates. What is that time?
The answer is 10:19
